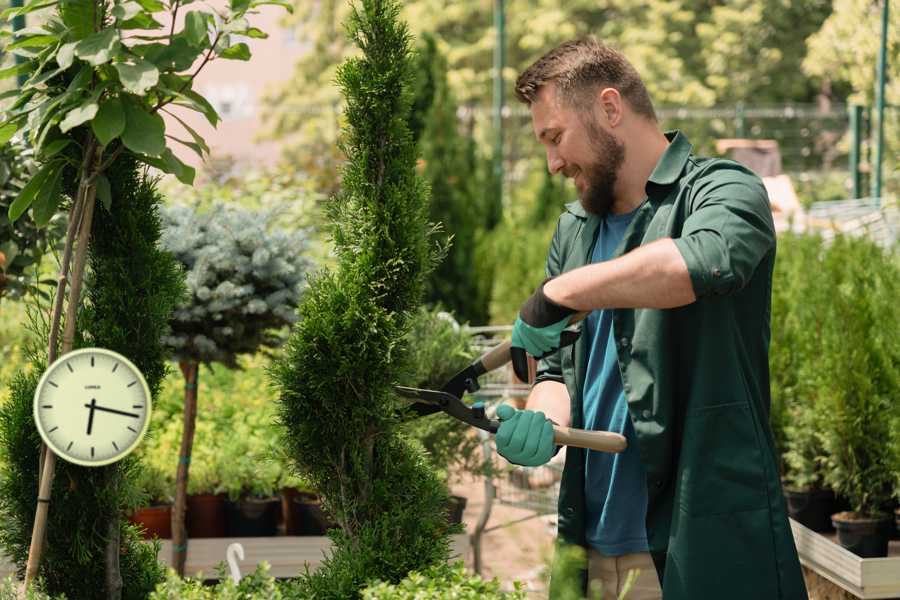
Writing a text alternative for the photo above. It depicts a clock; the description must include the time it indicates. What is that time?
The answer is 6:17
